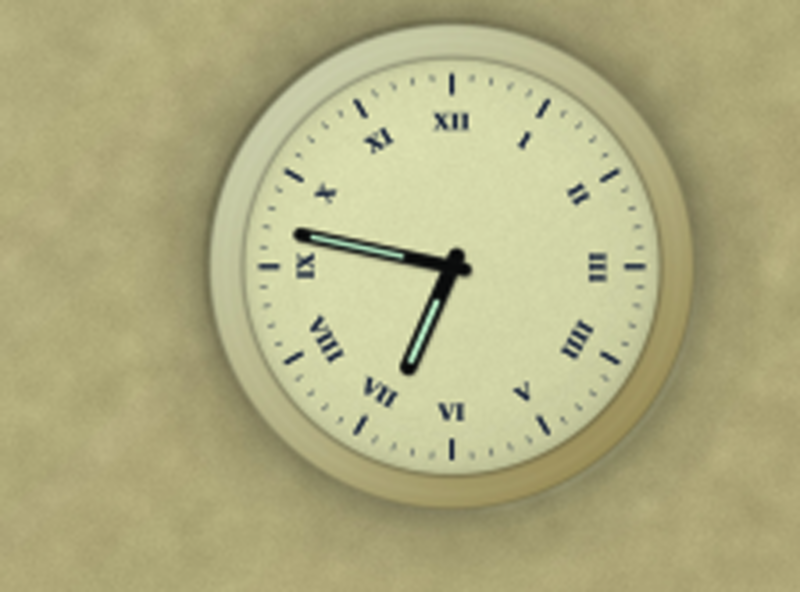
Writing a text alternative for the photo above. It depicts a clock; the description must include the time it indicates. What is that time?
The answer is 6:47
